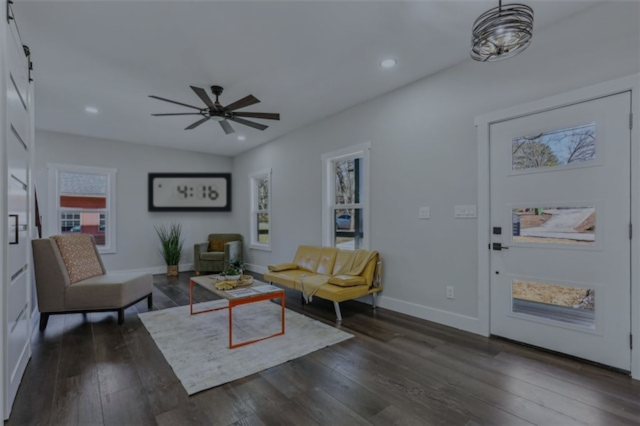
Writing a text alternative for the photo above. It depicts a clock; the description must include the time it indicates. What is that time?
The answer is 4:16
